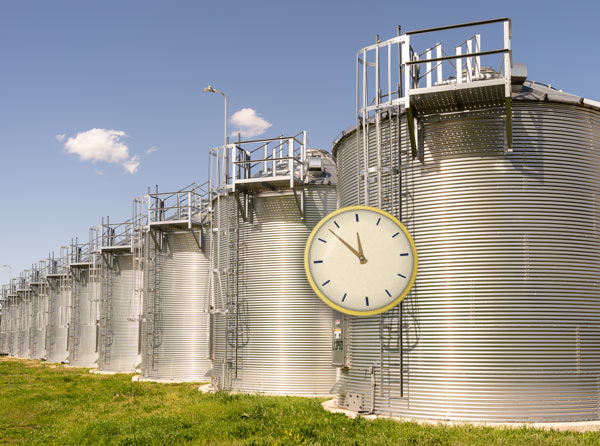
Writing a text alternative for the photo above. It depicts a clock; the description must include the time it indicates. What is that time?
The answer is 11:53
